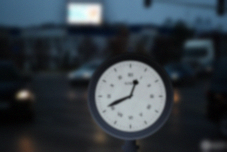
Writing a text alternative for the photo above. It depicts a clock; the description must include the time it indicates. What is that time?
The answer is 12:41
